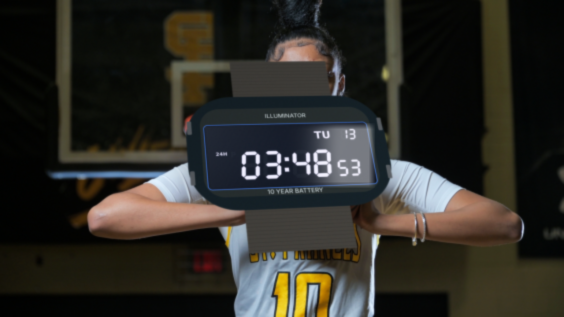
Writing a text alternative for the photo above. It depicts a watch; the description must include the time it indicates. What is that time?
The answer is 3:48:53
